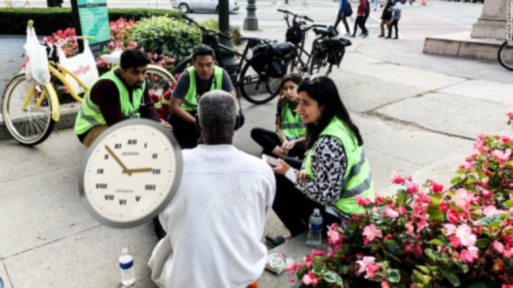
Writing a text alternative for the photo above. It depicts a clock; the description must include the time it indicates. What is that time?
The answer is 2:52
